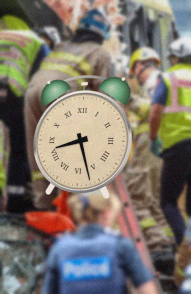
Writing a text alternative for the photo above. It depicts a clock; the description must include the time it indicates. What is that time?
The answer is 8:27
